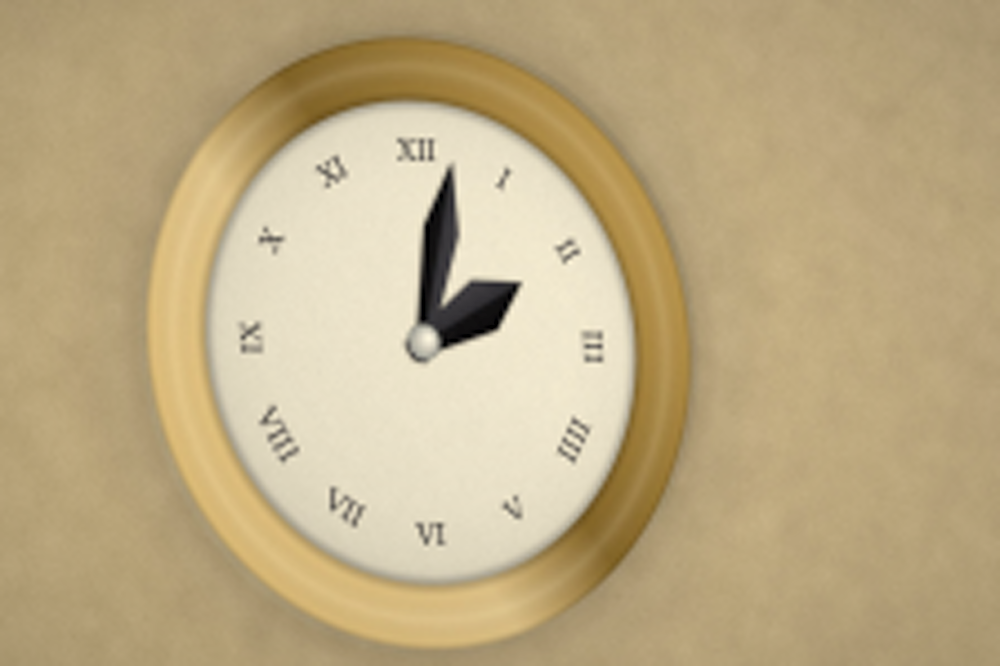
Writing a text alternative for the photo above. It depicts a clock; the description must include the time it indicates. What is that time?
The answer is 2:02
